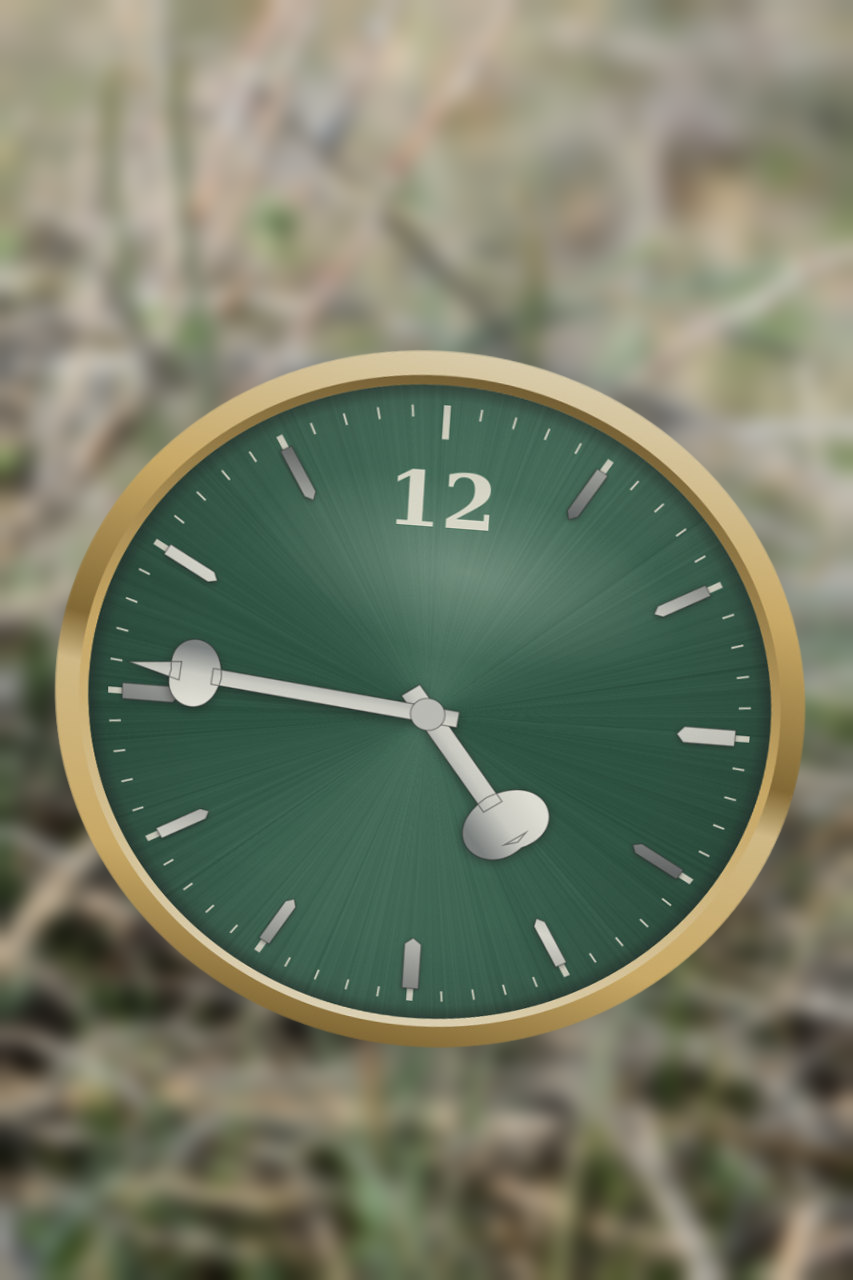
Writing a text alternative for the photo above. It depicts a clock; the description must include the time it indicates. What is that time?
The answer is 4:46
